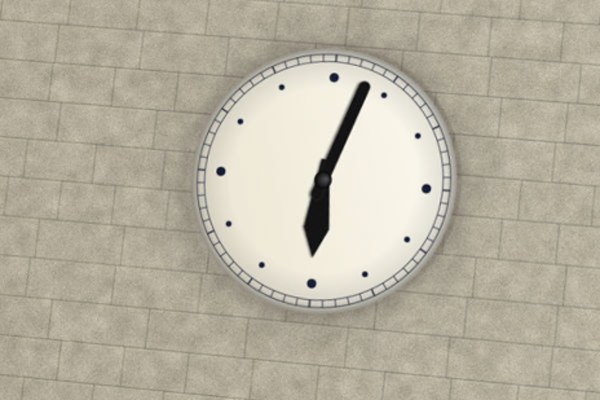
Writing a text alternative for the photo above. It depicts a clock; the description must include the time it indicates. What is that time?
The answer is 6:03
